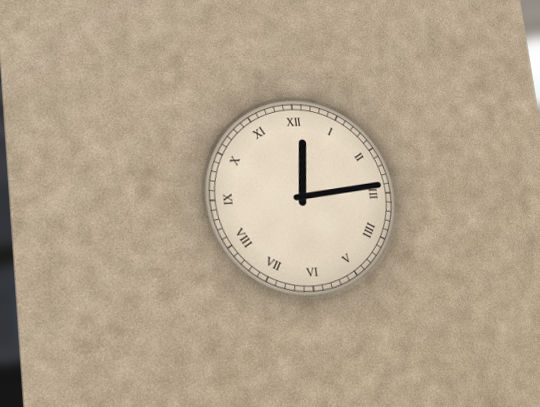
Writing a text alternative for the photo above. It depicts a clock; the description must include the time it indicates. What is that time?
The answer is 12:14
